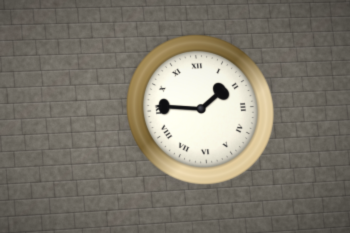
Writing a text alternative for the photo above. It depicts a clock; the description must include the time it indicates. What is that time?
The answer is 1:46
